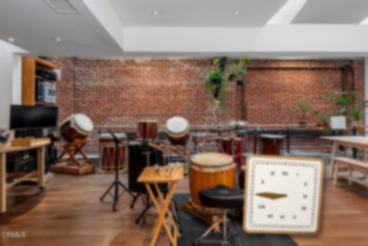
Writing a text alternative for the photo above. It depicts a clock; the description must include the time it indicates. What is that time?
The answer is 8:45
